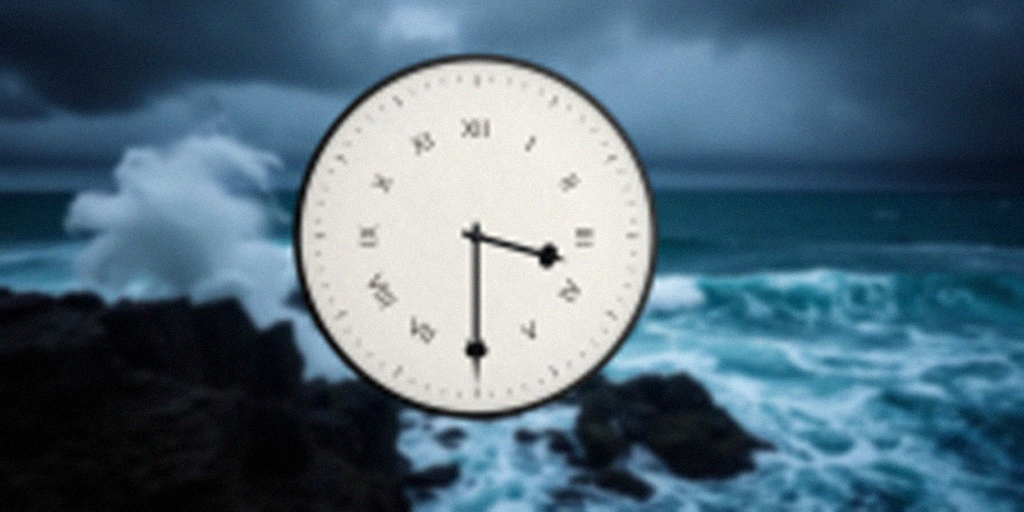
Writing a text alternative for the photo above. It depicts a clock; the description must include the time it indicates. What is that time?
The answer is 3:30
